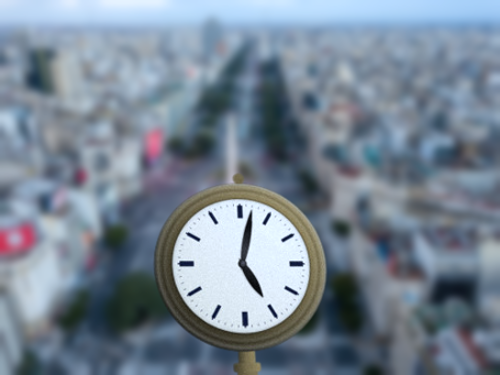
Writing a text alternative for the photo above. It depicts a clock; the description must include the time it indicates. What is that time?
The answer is 5:02
